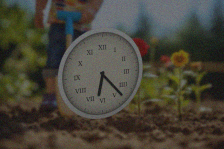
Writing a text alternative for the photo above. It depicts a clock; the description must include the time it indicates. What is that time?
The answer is 6:23
